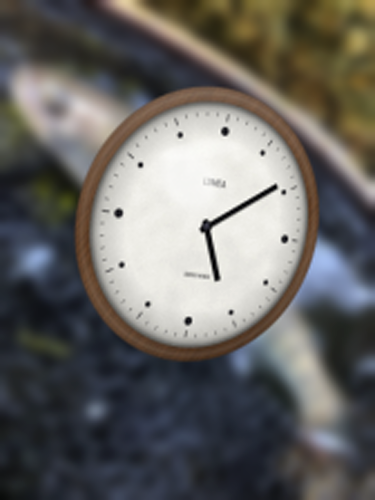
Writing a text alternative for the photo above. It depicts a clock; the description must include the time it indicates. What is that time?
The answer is 5:09
